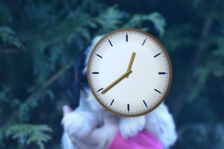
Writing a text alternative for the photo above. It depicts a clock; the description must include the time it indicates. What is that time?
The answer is 12:39
